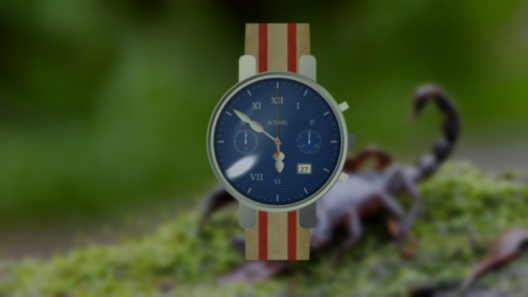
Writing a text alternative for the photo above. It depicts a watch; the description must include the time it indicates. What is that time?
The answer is 5:51
